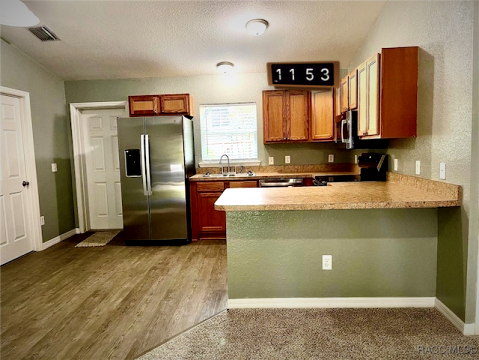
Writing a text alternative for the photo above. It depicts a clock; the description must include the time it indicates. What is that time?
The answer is 11:53
